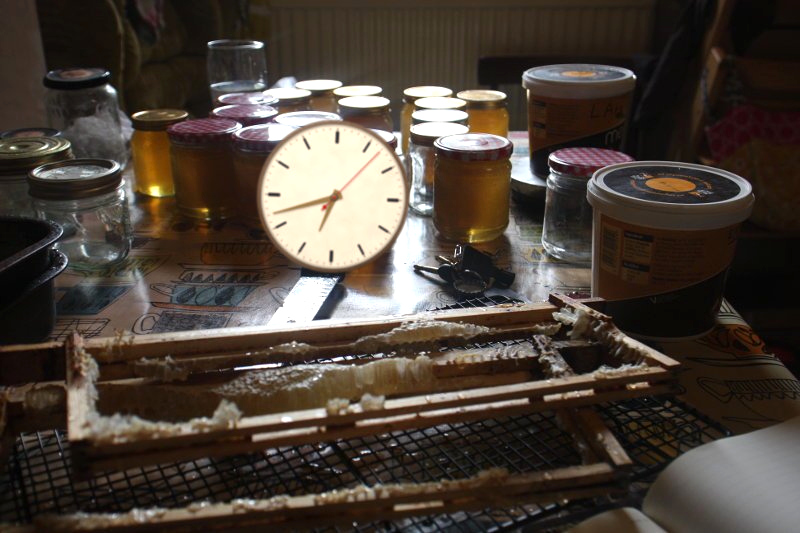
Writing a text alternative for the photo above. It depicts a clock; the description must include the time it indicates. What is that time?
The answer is 6:42:07
